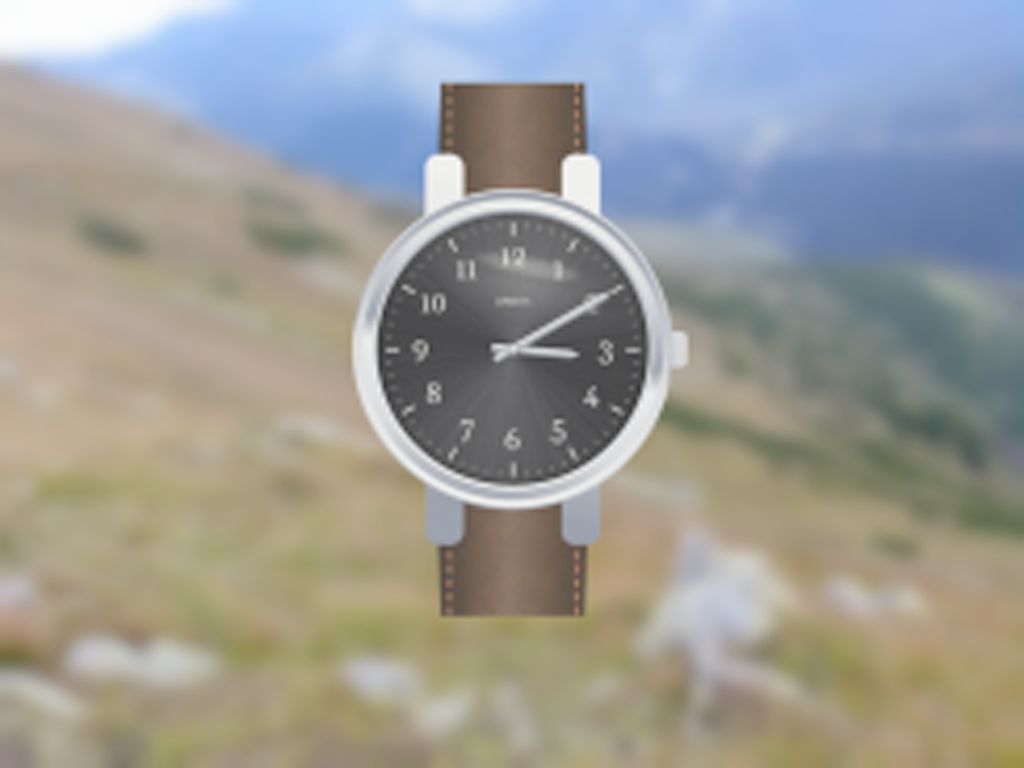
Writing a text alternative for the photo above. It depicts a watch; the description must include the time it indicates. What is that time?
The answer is 3:10
